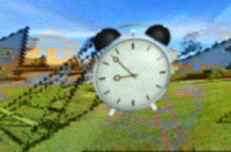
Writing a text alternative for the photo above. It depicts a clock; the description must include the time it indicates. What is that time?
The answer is 8:53
